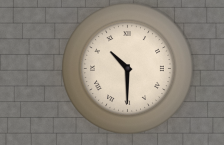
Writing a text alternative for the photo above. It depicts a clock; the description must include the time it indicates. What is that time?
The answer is 10:30
